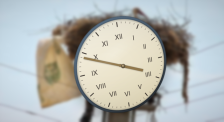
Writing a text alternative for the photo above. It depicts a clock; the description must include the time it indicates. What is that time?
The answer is 3:49
